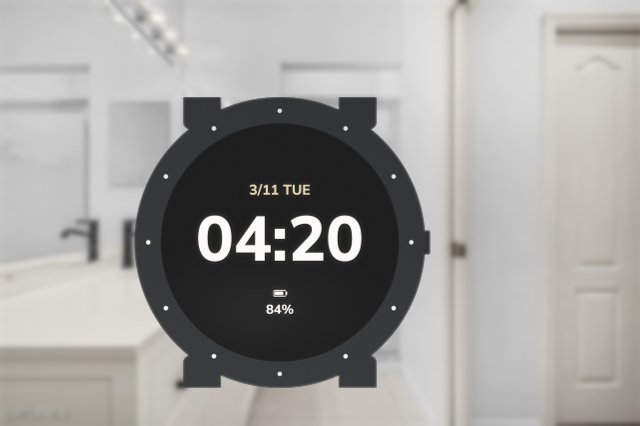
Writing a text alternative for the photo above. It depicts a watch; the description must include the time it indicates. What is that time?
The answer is 4:20
